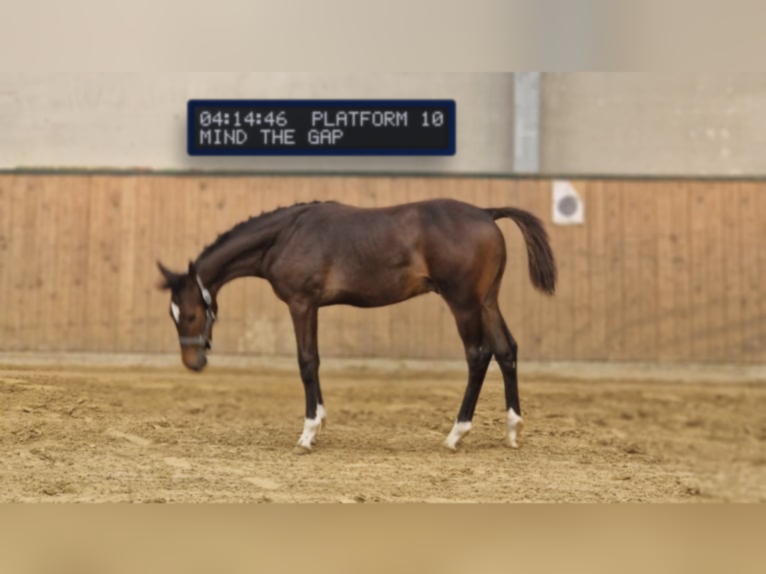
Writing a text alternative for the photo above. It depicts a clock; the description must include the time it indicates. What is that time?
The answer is 4:14:46
